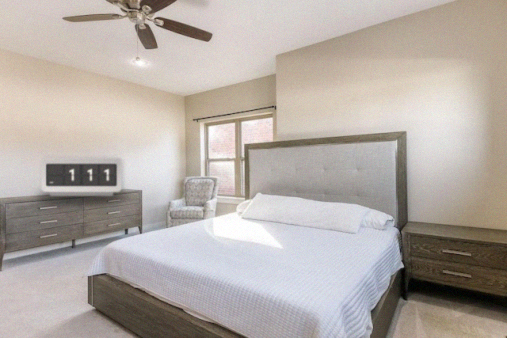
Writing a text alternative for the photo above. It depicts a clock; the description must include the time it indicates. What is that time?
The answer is 1:11
